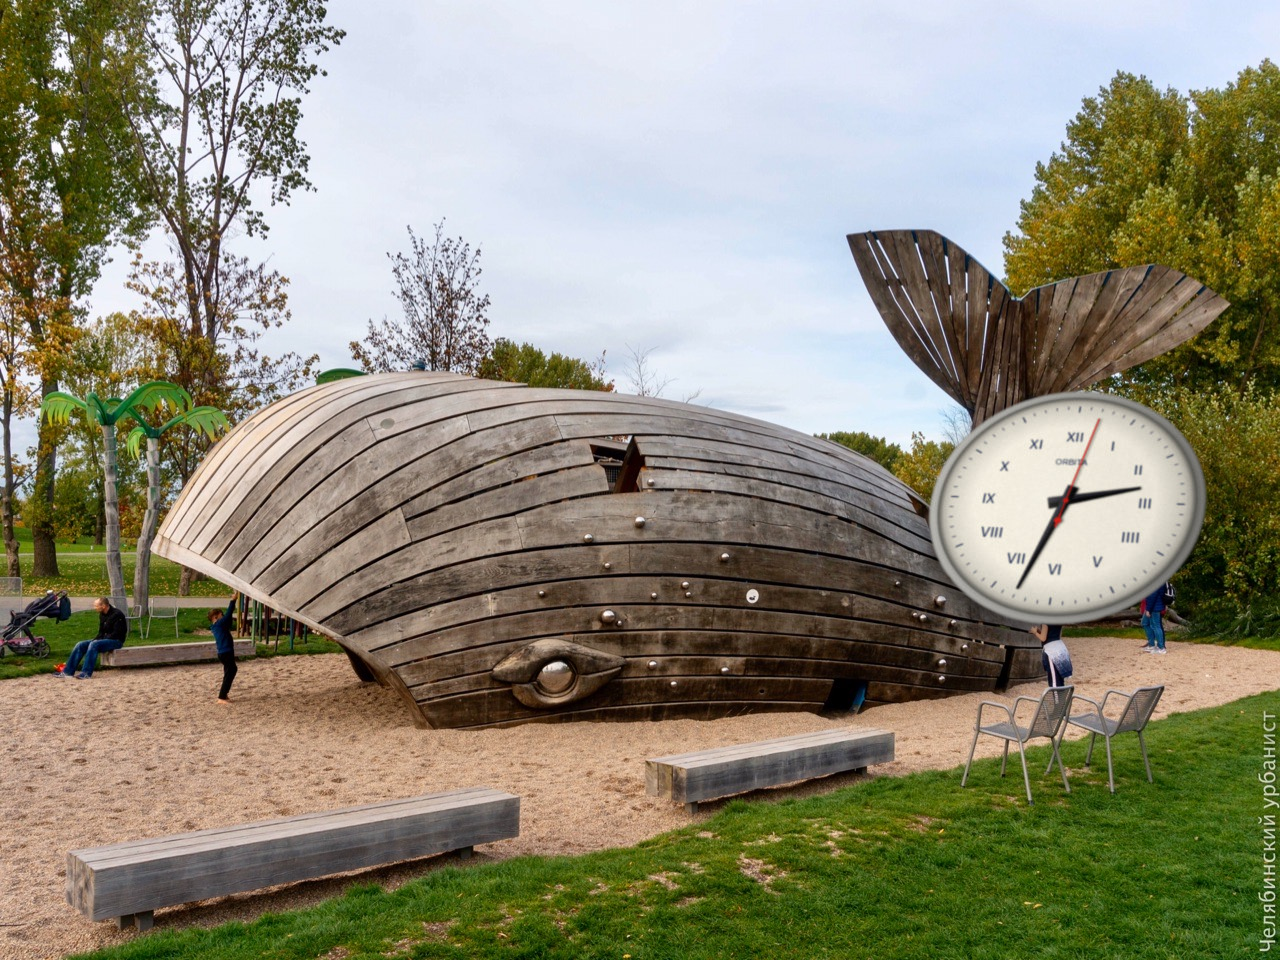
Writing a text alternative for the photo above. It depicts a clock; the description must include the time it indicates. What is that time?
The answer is 2:33:02
